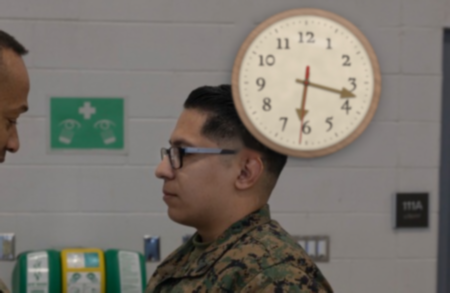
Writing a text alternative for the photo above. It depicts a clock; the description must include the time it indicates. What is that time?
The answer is 6:17:31
